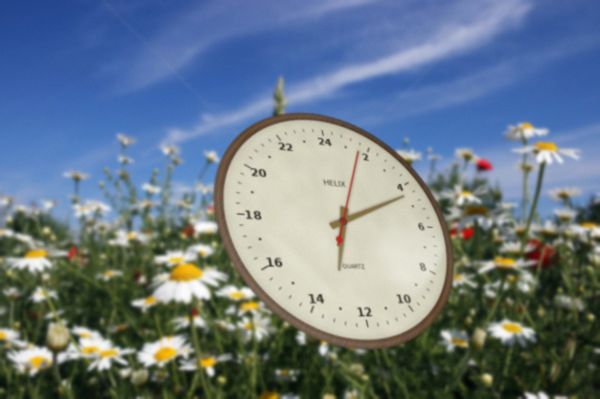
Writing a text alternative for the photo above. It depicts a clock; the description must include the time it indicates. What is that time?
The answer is 13:11:04
